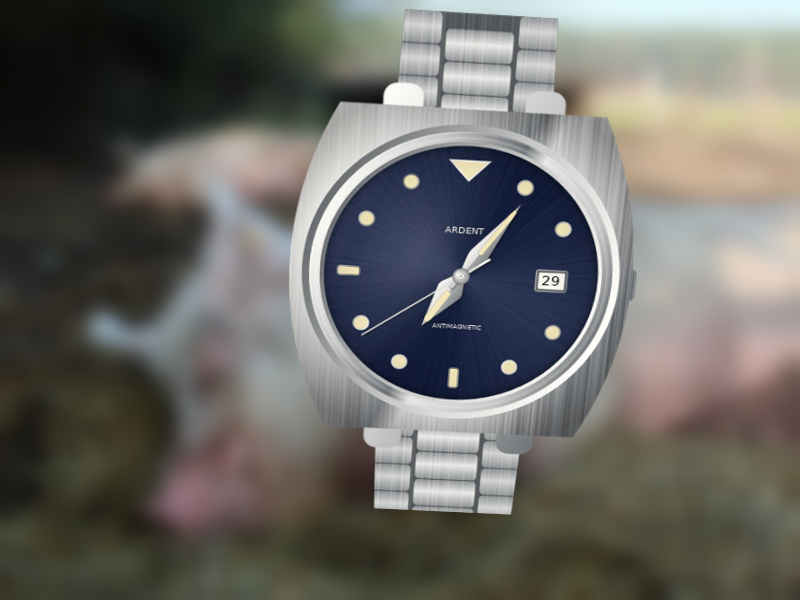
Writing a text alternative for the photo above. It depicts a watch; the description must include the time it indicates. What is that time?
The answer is 7:05:39
